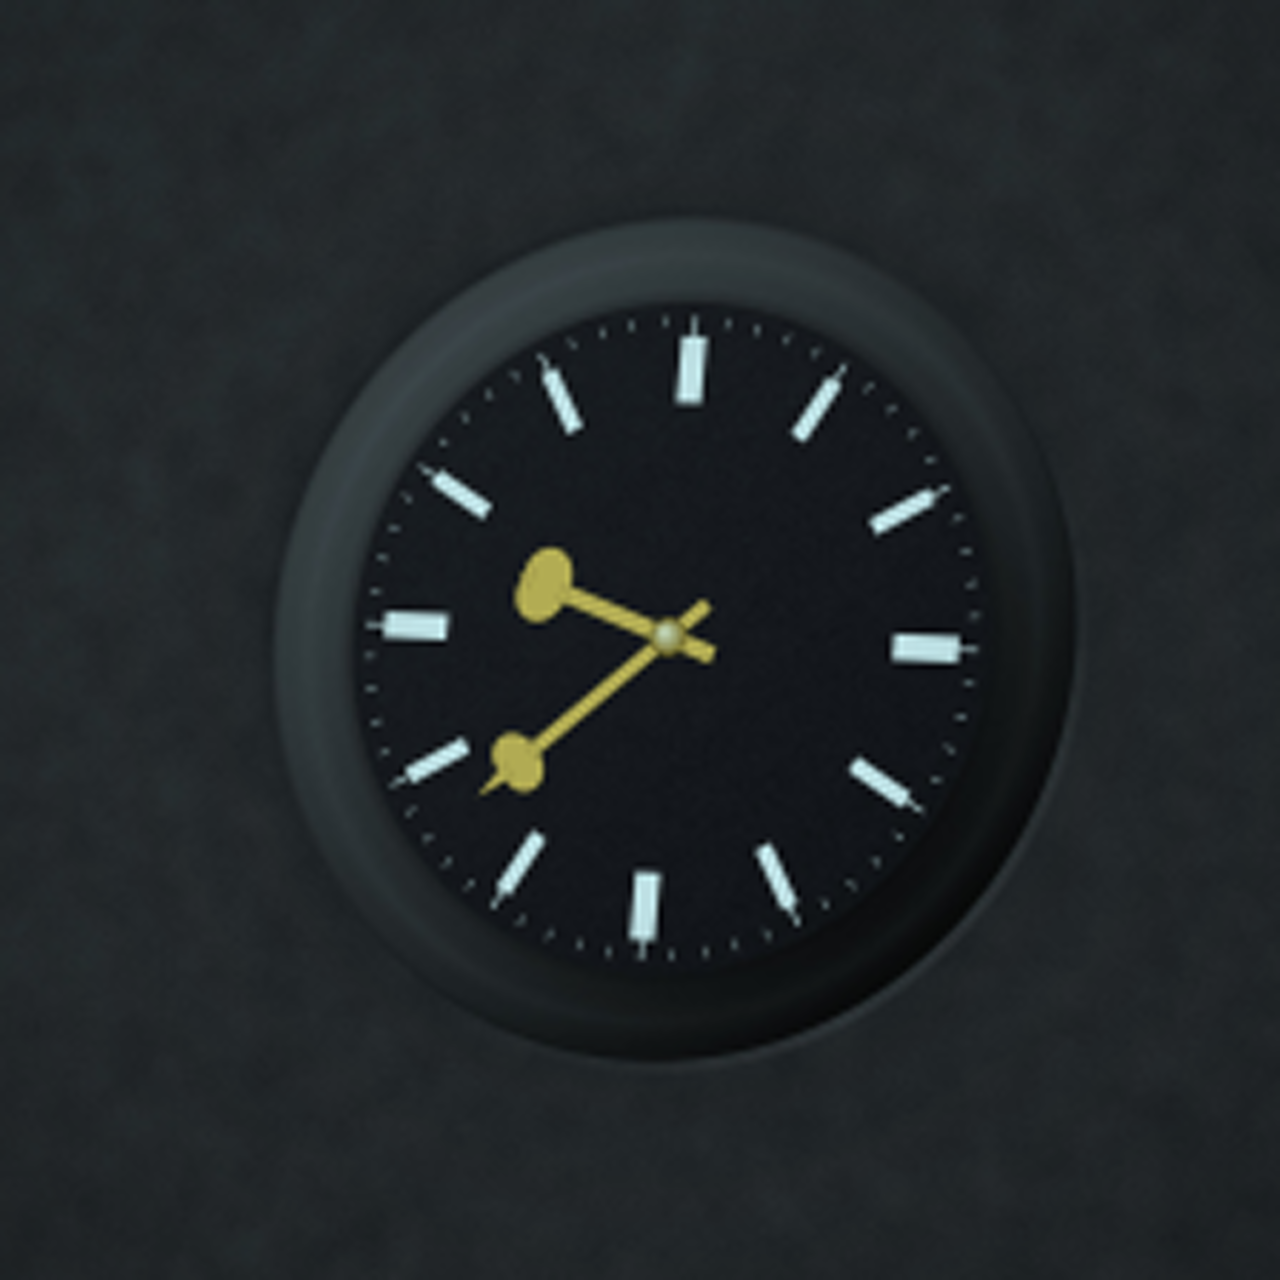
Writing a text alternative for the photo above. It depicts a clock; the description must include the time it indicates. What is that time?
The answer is 9:38
